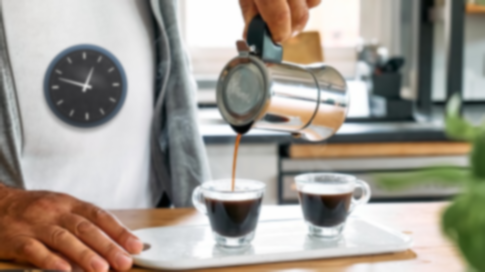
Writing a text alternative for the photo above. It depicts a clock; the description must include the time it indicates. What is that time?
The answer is 12:48
